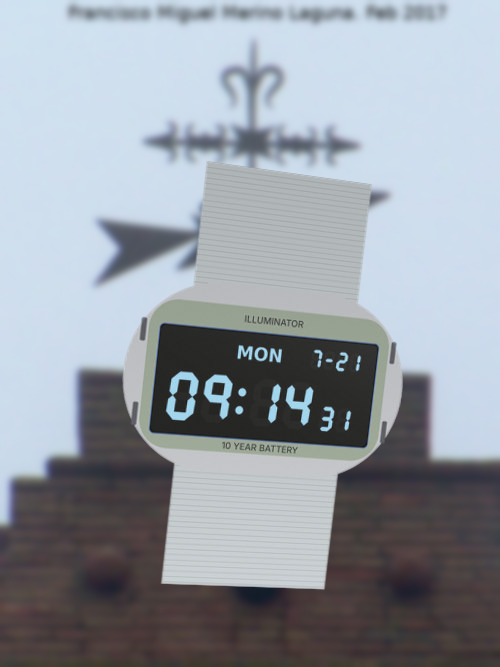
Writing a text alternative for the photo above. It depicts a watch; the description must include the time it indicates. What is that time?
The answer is 9:14:31
